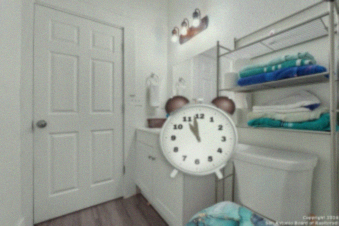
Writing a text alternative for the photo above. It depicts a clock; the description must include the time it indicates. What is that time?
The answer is 10:58
